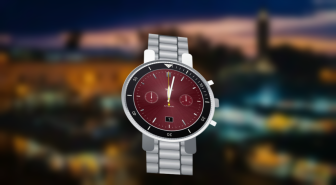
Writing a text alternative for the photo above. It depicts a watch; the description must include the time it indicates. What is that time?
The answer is 12:02
